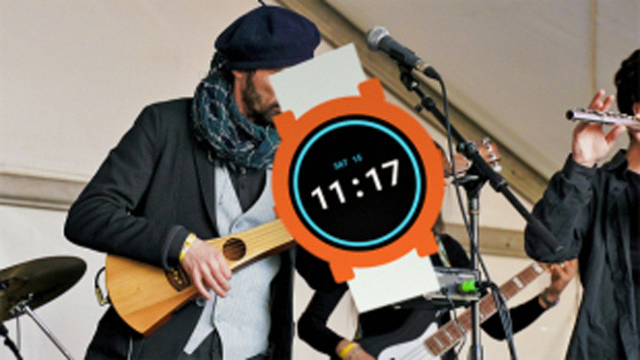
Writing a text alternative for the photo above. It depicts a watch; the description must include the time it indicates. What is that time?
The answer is 11:17
